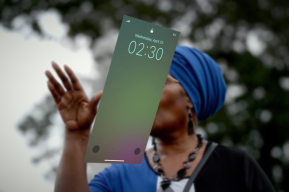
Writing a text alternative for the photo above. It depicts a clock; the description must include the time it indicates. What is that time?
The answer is 2:30
